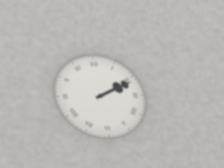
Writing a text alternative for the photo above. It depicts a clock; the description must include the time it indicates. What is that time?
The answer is 2:11
